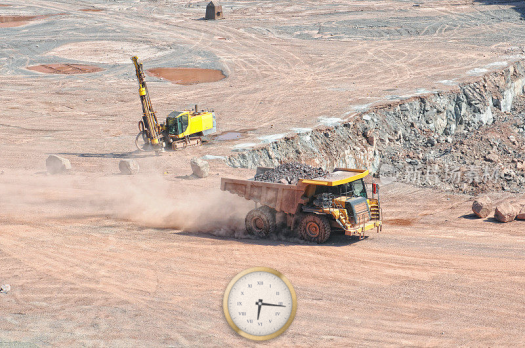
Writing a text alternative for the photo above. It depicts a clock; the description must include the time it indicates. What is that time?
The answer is 6:16
